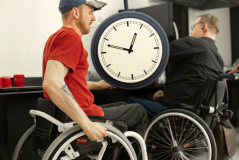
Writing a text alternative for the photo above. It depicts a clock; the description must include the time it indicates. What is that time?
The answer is 12:48
